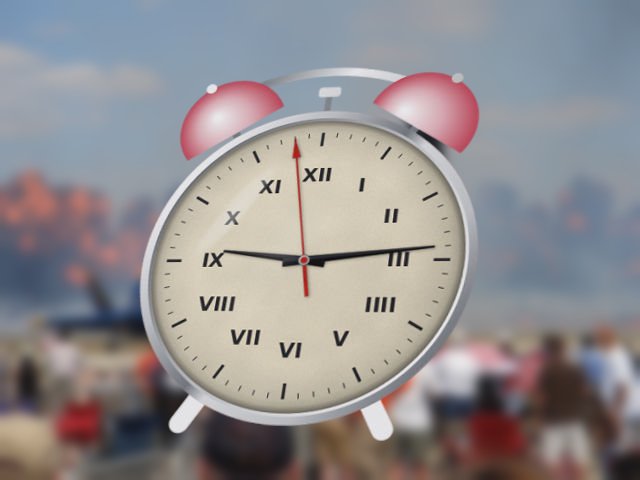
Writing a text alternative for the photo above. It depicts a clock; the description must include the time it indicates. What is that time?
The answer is 9:13:58
